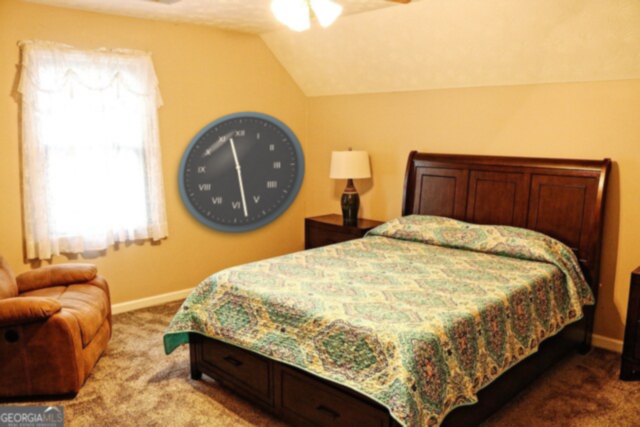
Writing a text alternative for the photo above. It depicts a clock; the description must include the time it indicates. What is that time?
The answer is 11:28
